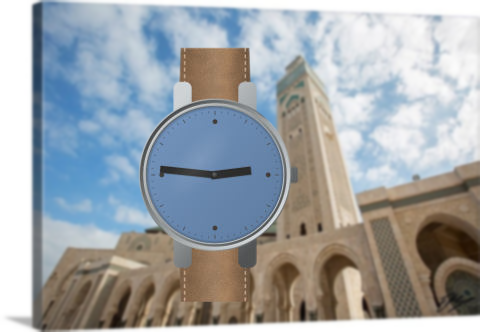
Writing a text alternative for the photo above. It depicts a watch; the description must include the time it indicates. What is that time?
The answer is 2:46
